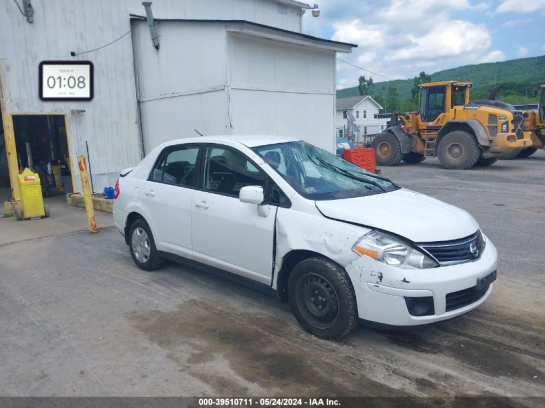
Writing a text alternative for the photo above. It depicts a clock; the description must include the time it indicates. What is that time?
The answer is 1:08
